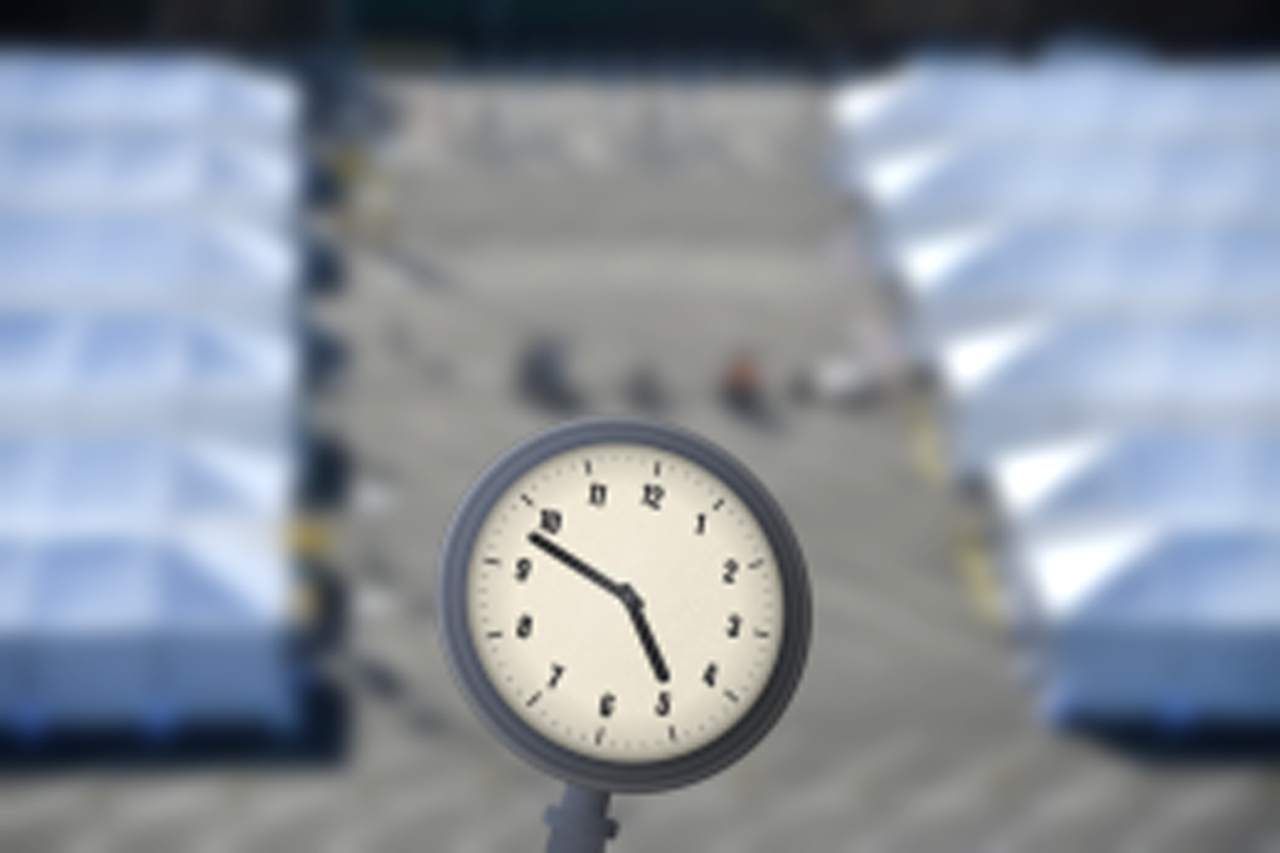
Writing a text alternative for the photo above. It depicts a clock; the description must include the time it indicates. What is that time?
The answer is 4:48
